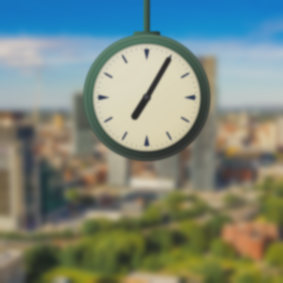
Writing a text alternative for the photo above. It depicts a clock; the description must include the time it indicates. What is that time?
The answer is 7:05
